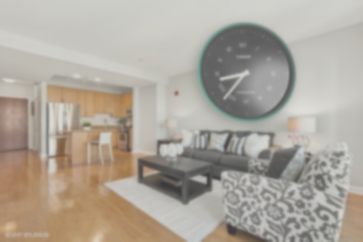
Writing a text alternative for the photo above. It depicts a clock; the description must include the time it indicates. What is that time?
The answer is 8:37
